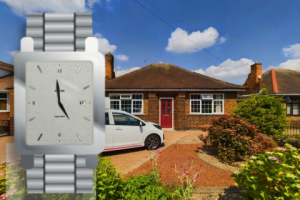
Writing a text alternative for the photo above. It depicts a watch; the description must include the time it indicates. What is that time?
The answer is 4:59
